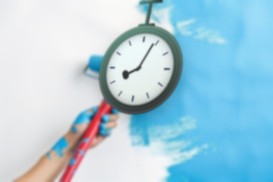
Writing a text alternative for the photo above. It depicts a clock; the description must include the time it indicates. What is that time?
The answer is 8:04
